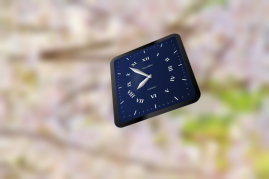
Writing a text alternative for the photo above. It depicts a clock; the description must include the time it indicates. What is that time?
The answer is 7:53
